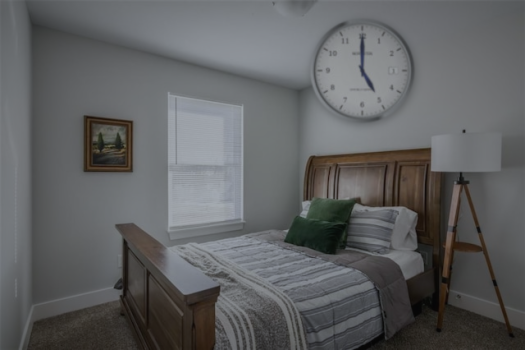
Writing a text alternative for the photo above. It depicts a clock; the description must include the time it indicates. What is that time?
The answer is 5:00
